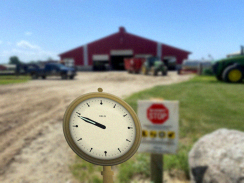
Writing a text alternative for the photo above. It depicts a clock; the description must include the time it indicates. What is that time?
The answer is 9:49
